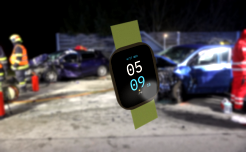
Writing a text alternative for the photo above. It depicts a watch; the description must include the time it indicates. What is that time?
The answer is 5:09
